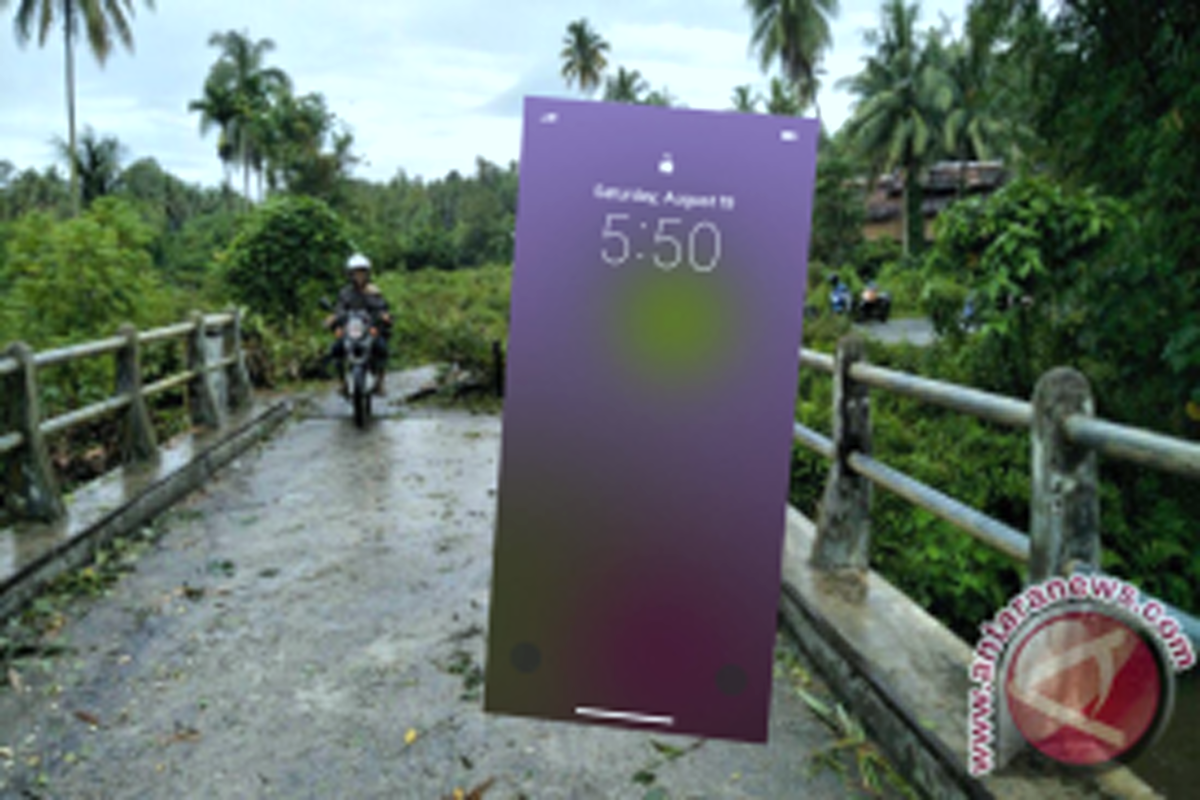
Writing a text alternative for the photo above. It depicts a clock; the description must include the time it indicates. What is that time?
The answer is 5:50
